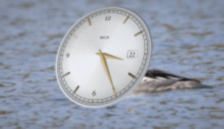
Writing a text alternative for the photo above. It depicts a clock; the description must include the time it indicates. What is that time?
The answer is 3:25
